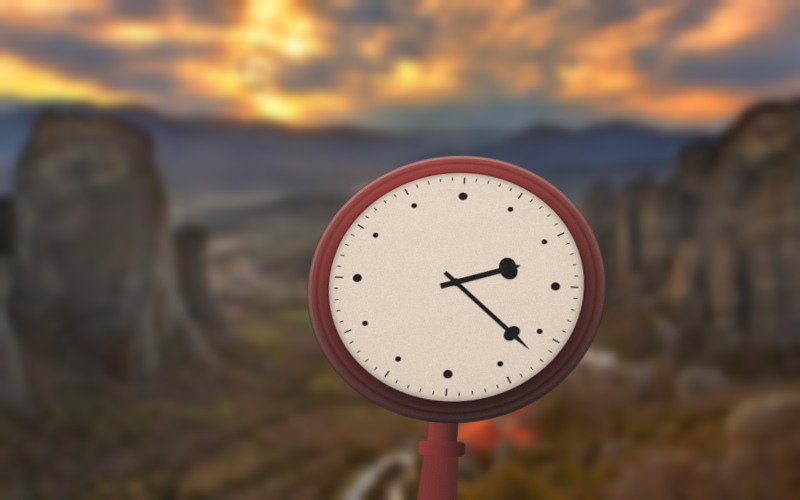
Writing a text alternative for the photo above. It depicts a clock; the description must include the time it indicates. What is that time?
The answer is 2:22
